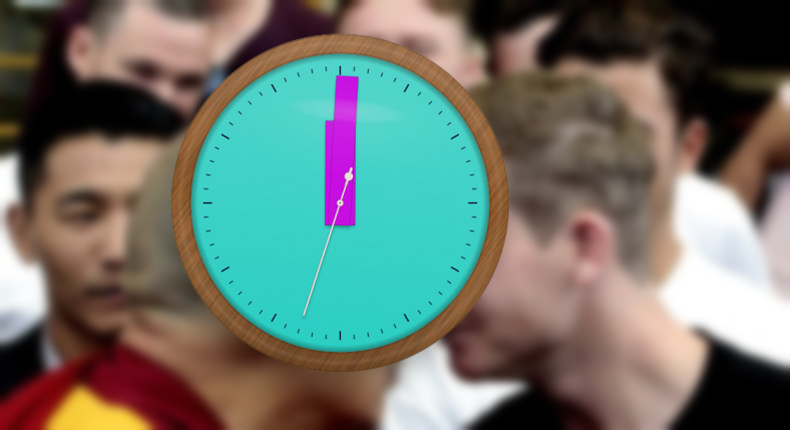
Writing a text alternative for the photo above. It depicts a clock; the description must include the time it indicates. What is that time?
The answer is 12:00:33
